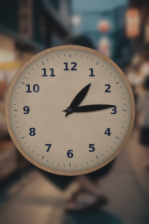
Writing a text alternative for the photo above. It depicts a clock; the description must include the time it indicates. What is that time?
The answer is 1:14
